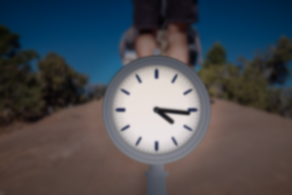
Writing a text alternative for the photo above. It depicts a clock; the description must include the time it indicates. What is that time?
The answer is 4:16
